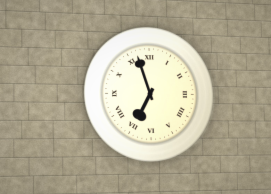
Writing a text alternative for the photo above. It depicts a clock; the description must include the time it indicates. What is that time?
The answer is 6:57
